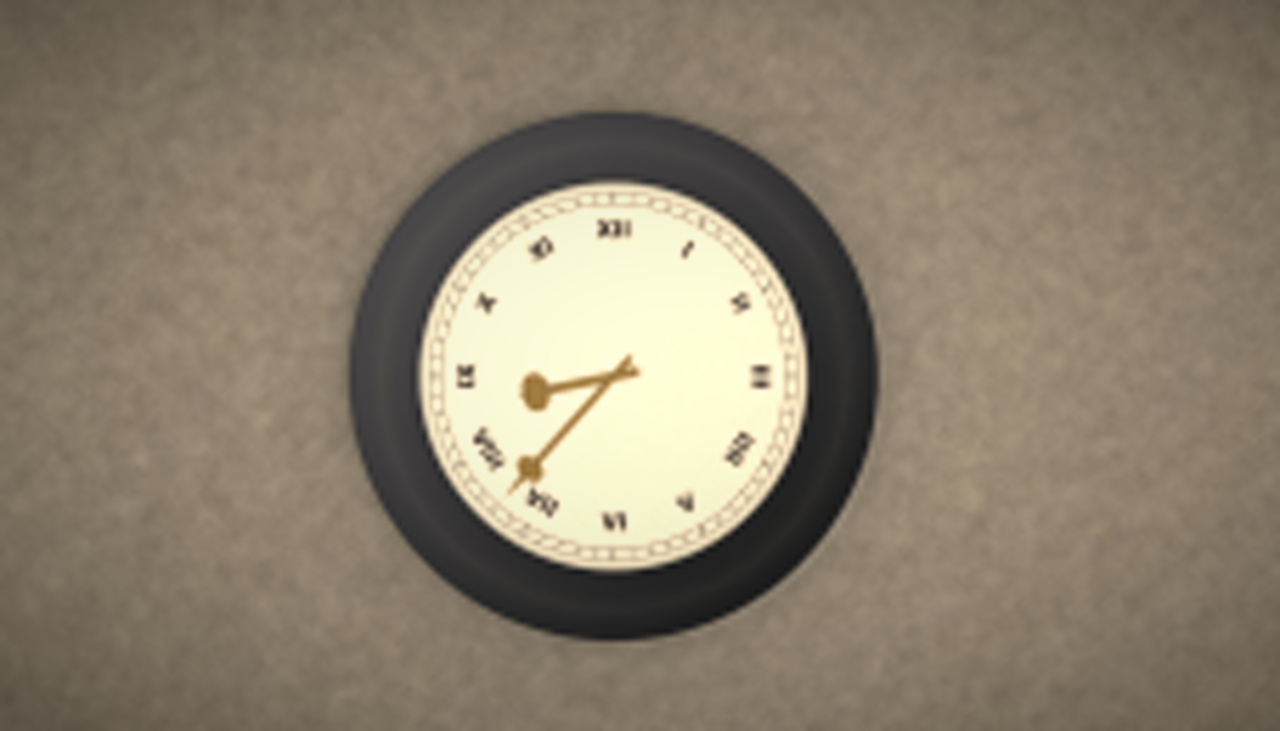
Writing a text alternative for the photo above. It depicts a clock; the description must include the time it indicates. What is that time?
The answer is 8:37
